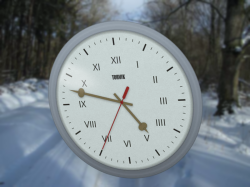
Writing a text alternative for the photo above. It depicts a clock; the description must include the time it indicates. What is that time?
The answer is 4:47:35
